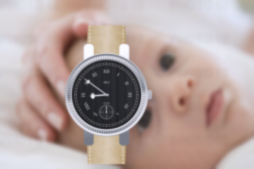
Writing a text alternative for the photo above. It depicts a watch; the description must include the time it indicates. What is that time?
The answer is 8:51
